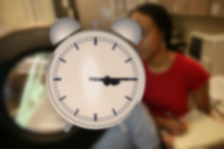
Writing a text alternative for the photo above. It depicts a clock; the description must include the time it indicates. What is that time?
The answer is 3:15
